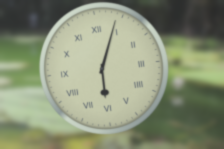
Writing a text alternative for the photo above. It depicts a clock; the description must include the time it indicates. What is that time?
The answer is 6:04
